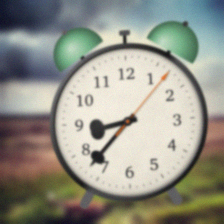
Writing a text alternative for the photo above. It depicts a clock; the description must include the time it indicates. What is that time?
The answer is 8:37:07
